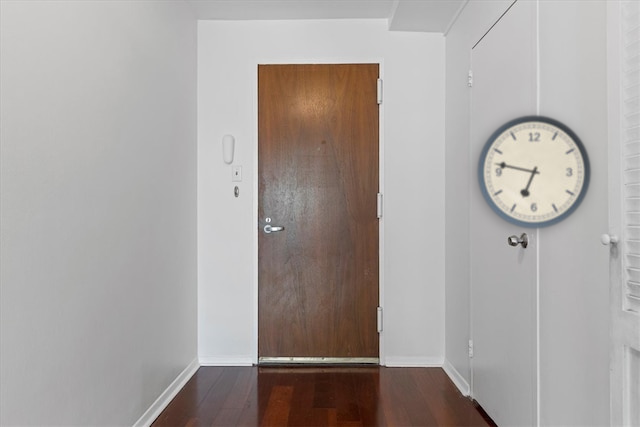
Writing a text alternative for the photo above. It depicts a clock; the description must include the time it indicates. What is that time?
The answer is 6:47
